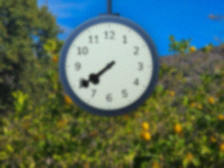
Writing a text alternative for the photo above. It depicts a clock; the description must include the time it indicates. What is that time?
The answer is 7:39
